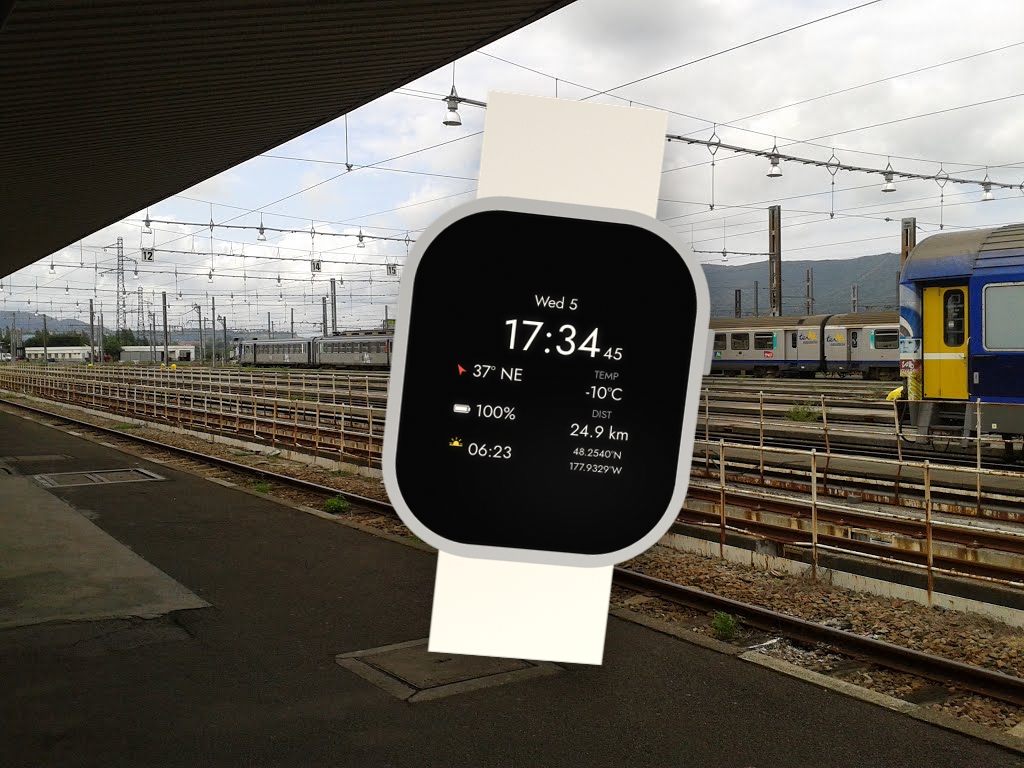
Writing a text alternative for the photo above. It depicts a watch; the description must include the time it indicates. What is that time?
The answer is 17:34:45
